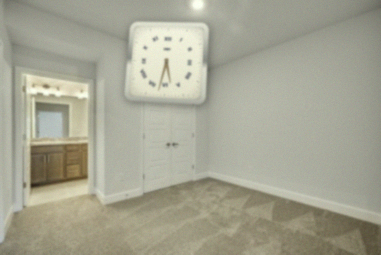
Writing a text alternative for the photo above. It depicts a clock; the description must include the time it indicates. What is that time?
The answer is 5:32
